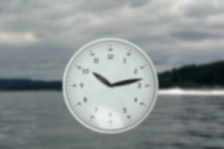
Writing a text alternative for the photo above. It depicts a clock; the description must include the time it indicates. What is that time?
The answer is 10:13
